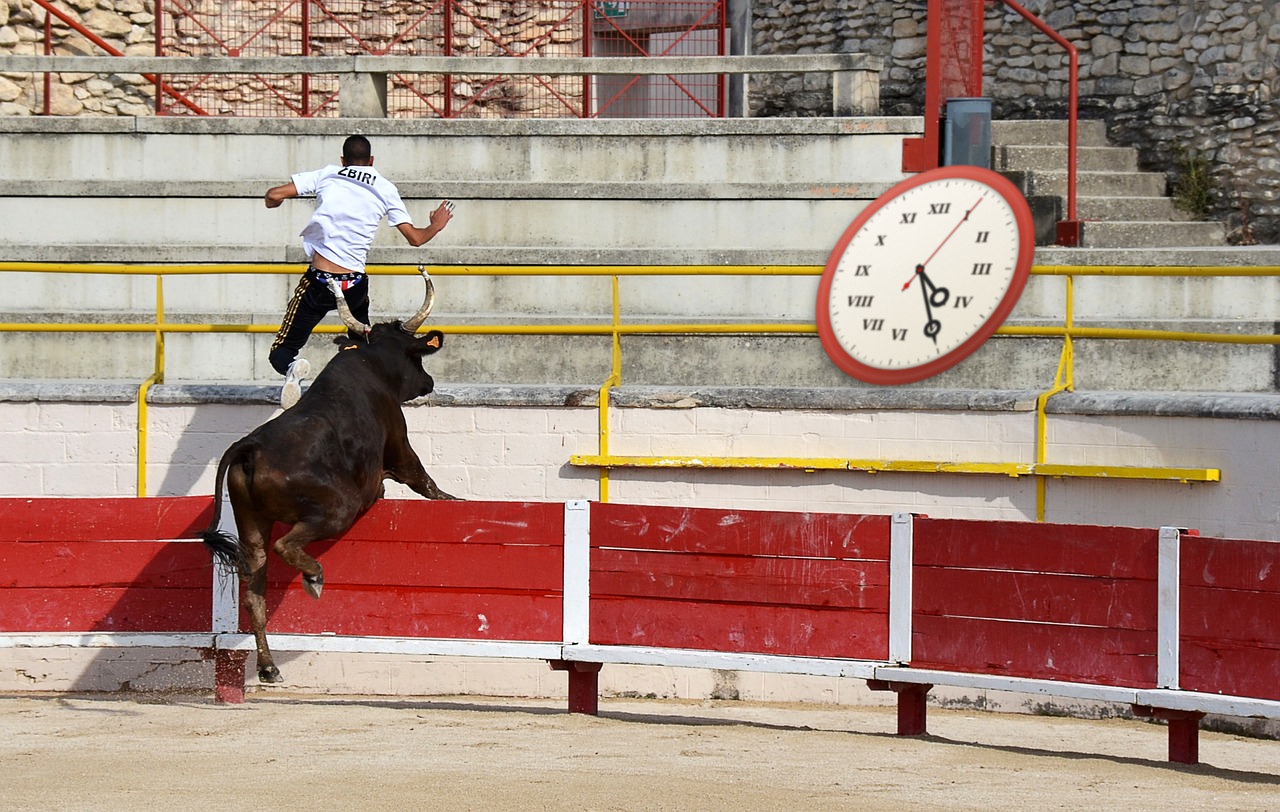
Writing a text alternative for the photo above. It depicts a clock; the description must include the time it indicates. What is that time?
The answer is 4:25:05
